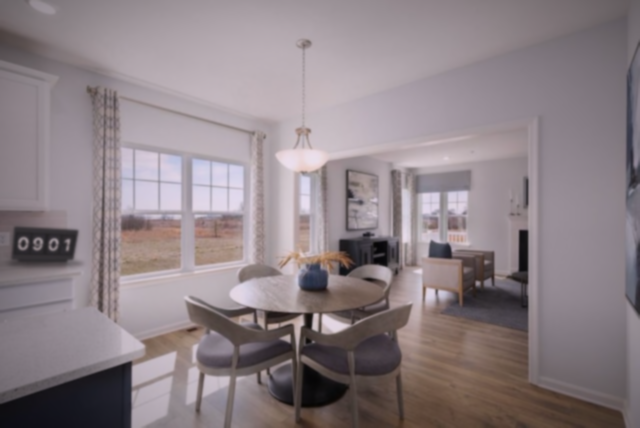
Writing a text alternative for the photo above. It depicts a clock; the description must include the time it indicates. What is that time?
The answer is 9:01
